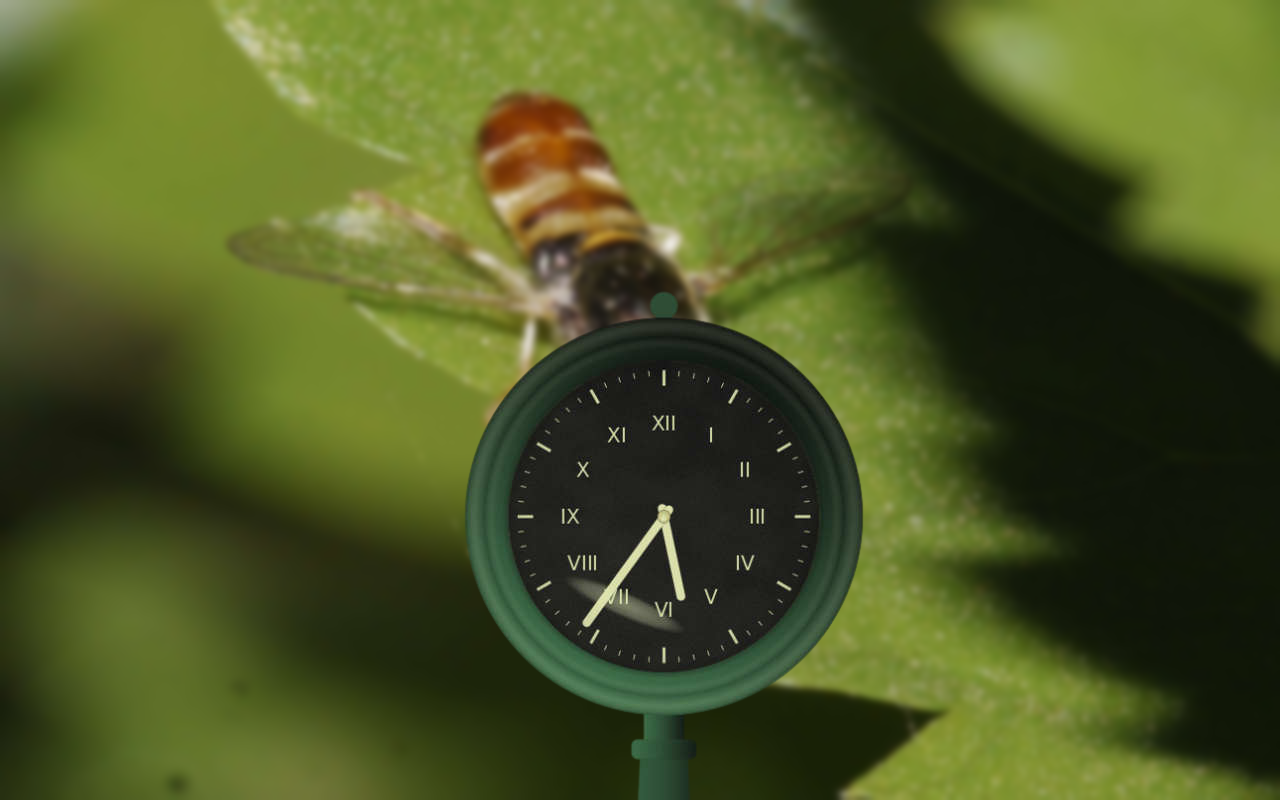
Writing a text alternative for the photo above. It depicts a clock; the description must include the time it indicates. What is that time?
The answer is 5:36
